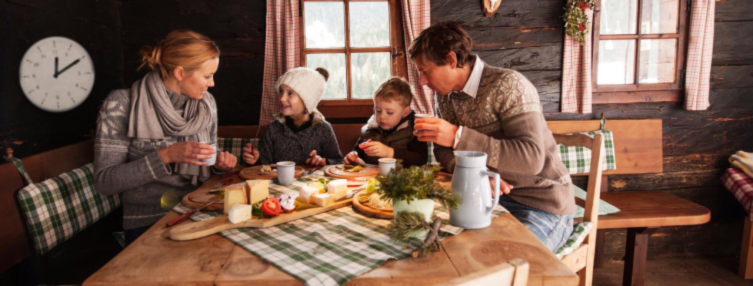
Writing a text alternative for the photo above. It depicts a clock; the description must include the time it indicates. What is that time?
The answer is 12:10
